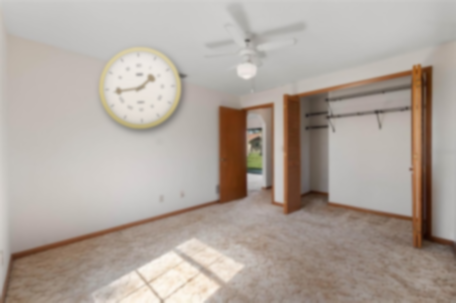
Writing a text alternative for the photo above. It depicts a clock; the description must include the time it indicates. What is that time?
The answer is 1:44
